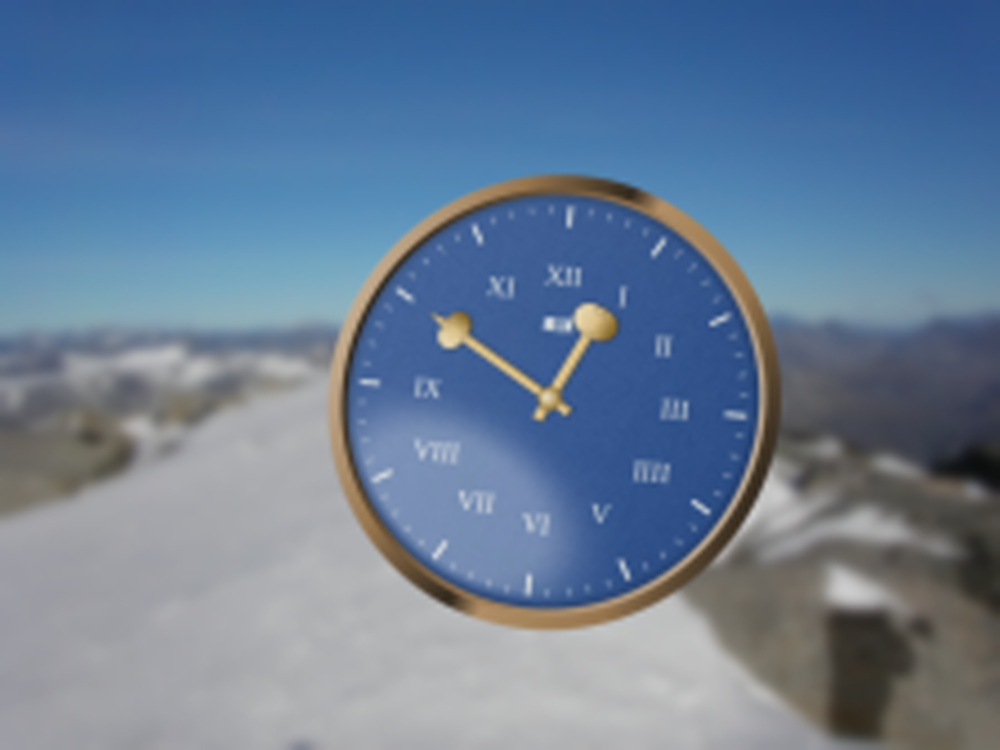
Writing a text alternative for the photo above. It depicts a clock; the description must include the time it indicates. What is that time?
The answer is 12:50
